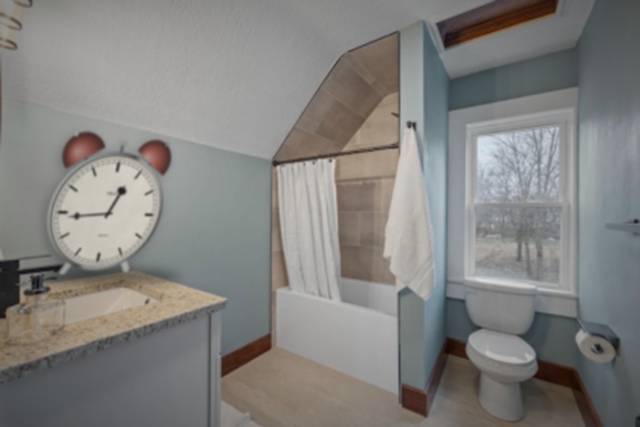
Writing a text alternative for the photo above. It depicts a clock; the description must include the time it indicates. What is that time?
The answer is 12:44
